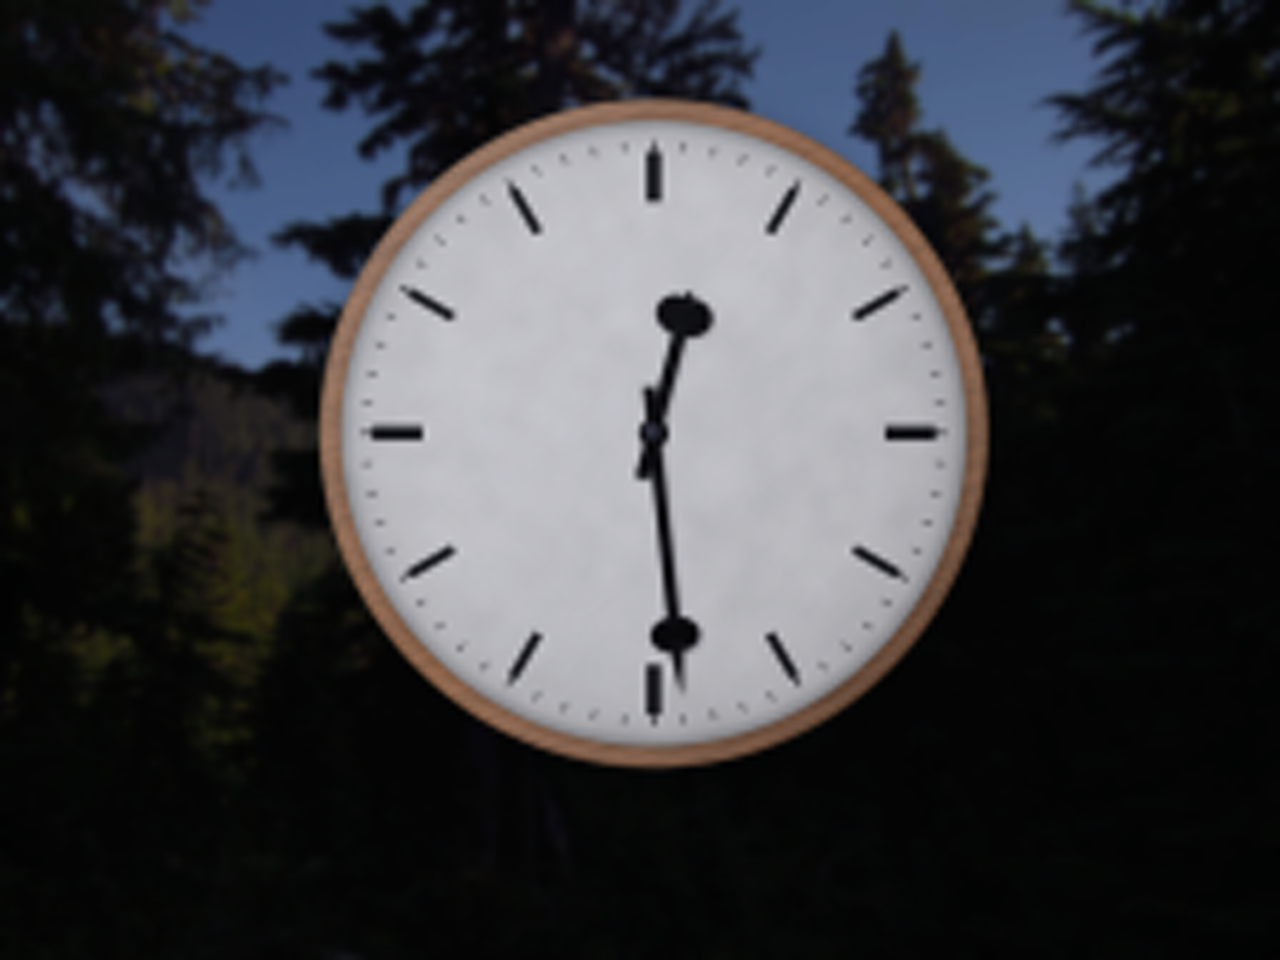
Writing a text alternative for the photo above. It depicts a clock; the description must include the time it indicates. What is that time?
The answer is 12:29
